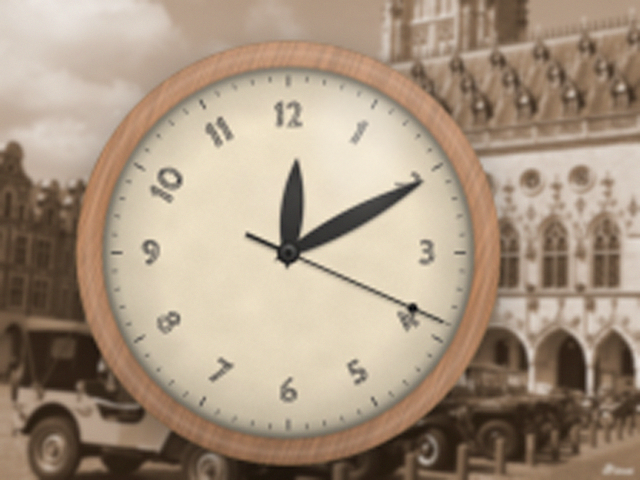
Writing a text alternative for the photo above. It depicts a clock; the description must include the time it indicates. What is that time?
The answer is 12:10:19
